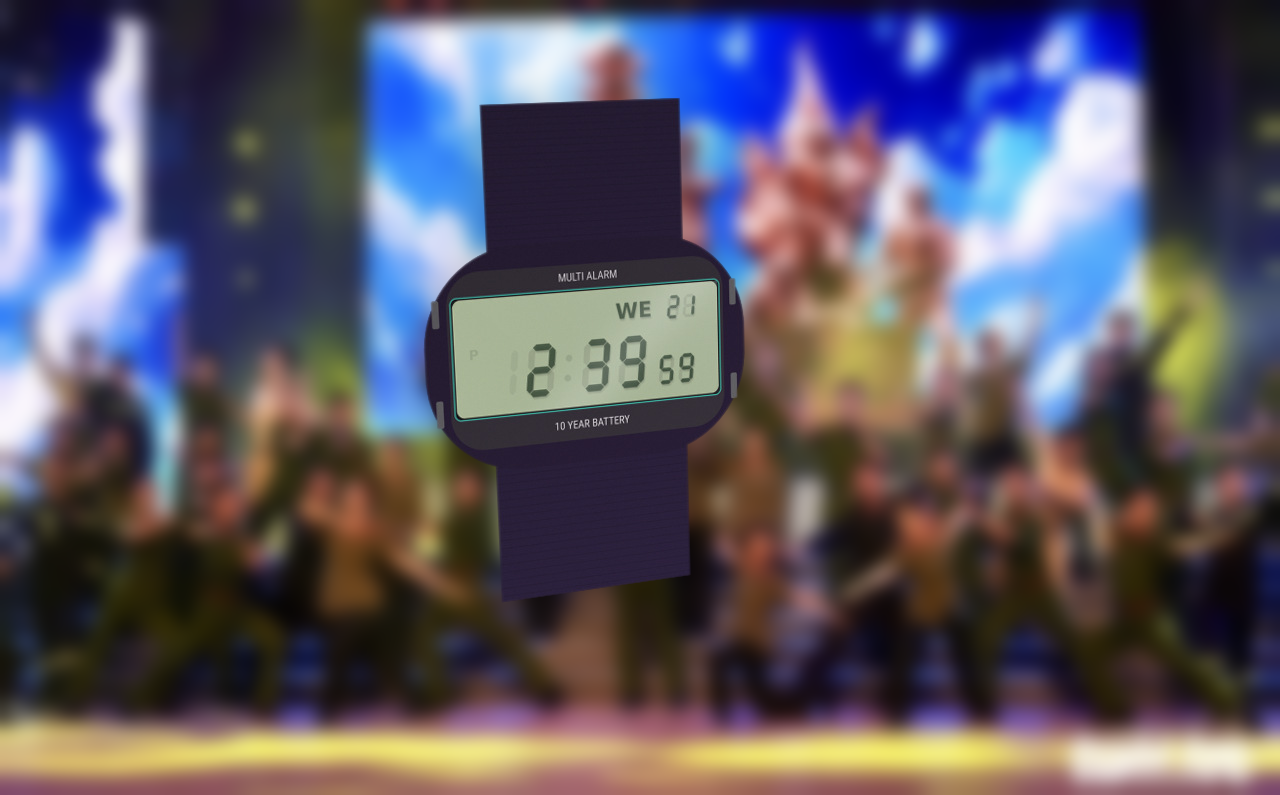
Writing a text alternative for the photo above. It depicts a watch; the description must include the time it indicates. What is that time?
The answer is 2:39:59
